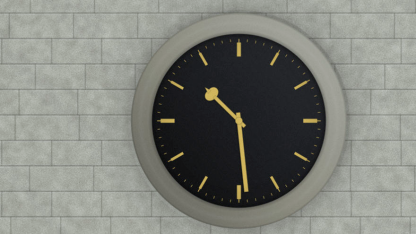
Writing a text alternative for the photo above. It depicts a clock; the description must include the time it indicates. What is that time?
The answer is 10:29
